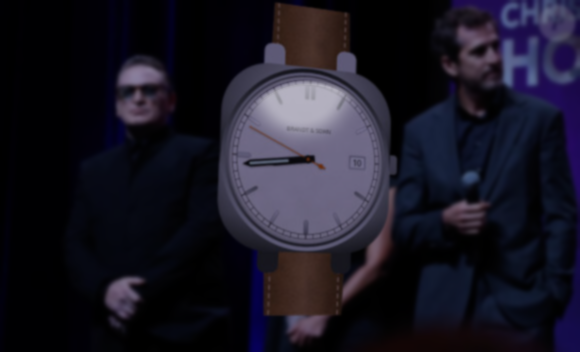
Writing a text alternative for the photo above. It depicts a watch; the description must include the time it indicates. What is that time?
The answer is 8:43:49
